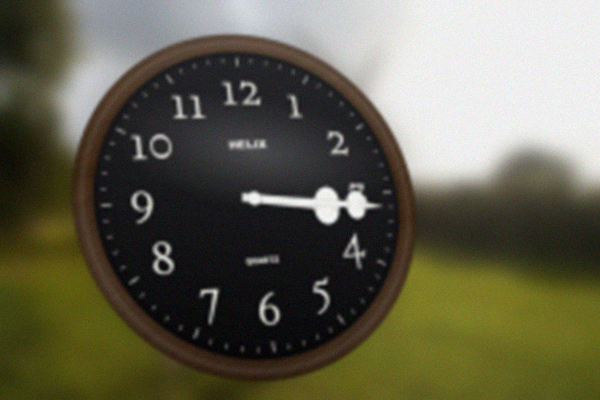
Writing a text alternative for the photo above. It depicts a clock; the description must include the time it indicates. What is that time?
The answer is 3:16
